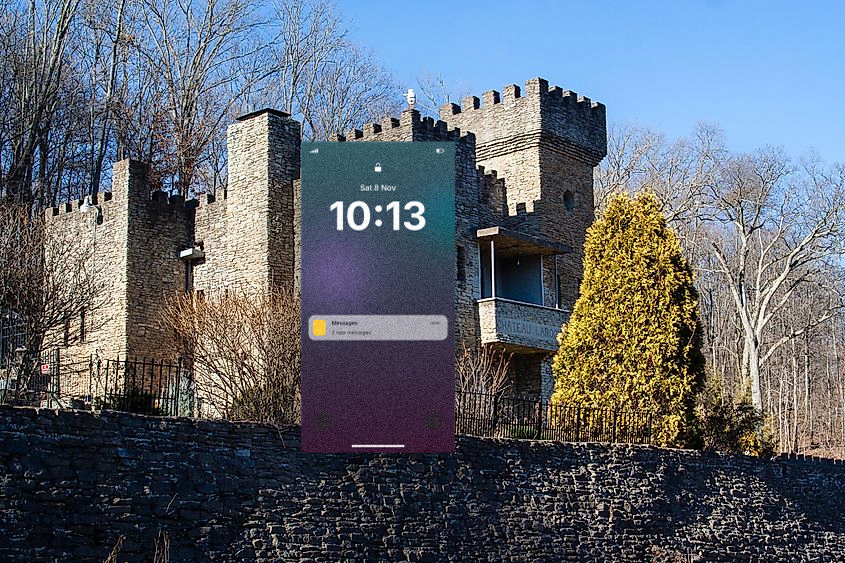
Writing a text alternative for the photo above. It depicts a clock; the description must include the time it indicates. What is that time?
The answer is 10:13
